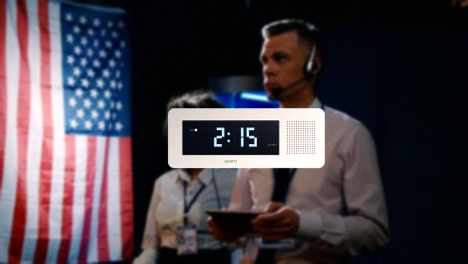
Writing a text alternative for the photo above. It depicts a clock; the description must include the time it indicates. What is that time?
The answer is 2:15
